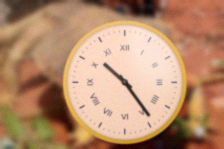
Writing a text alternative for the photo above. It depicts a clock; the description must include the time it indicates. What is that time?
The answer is 10:24
